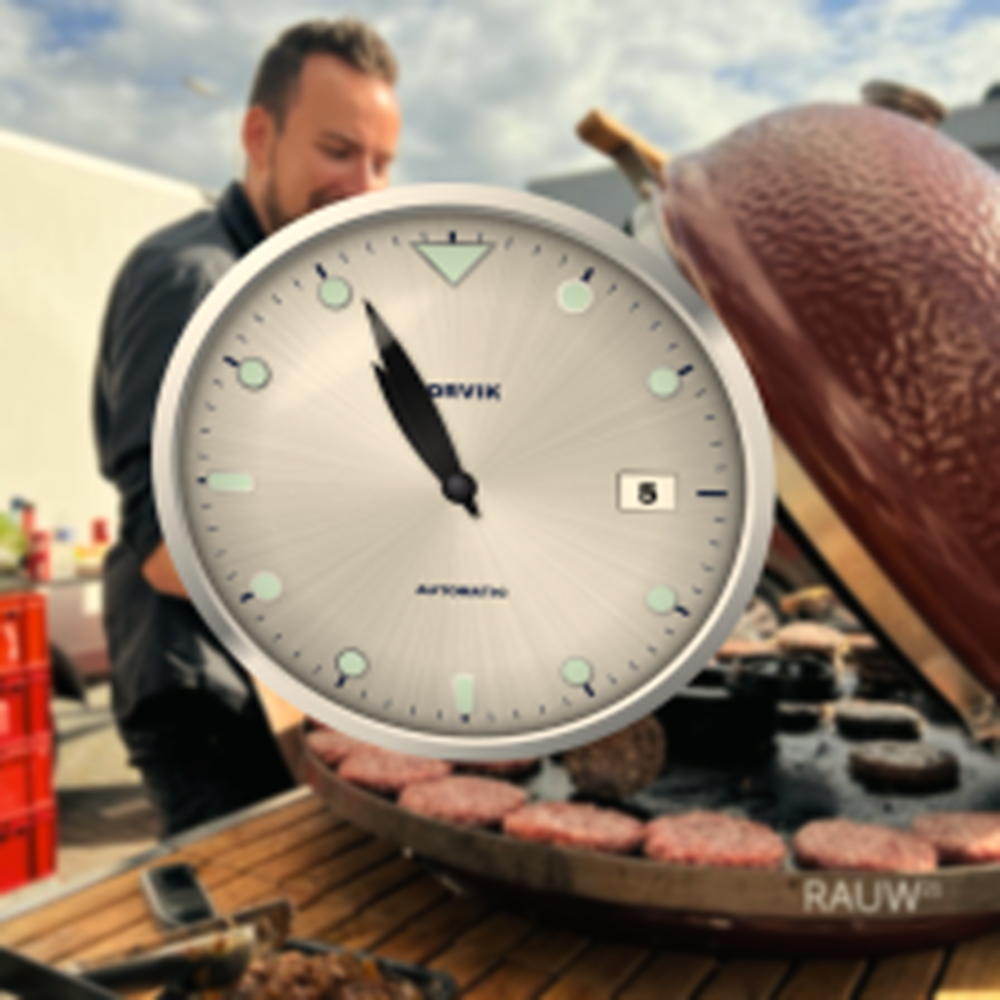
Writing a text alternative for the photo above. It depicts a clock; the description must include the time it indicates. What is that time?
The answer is 10:56
